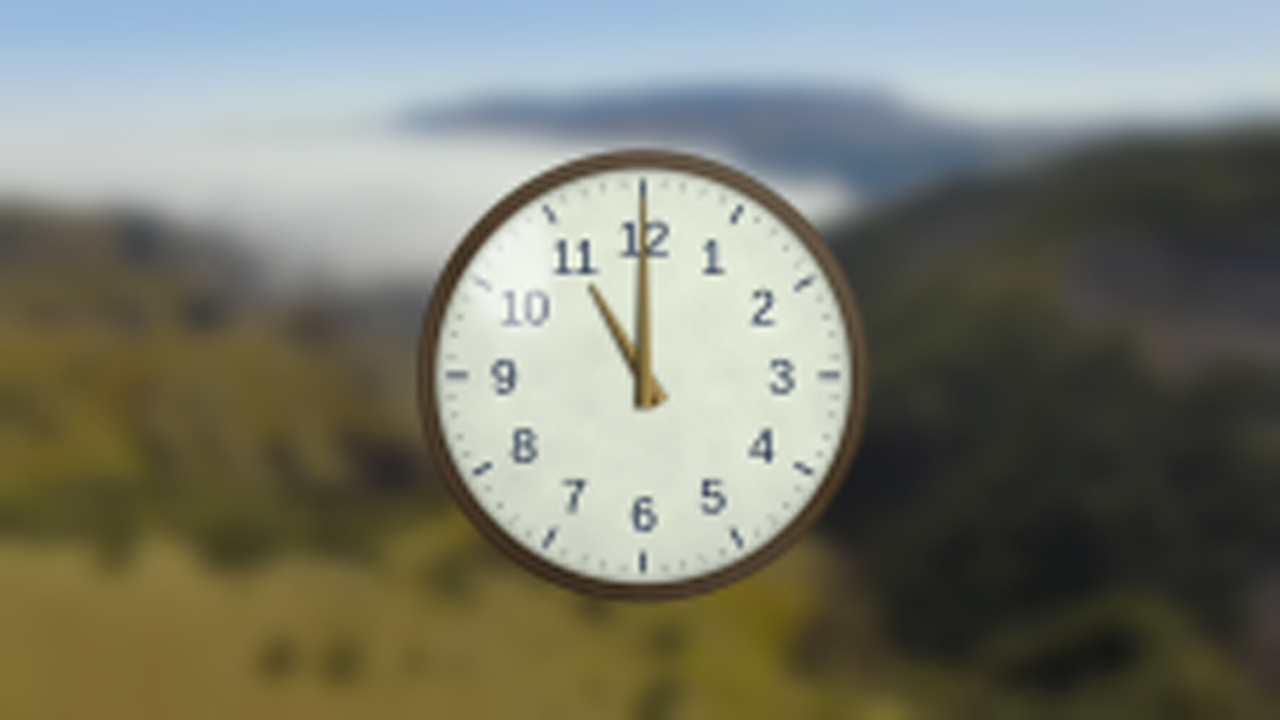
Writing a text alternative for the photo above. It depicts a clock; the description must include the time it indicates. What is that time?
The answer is 11:00
